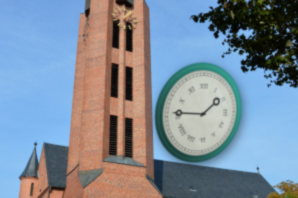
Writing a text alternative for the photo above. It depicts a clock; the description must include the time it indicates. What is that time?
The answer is 1:46
